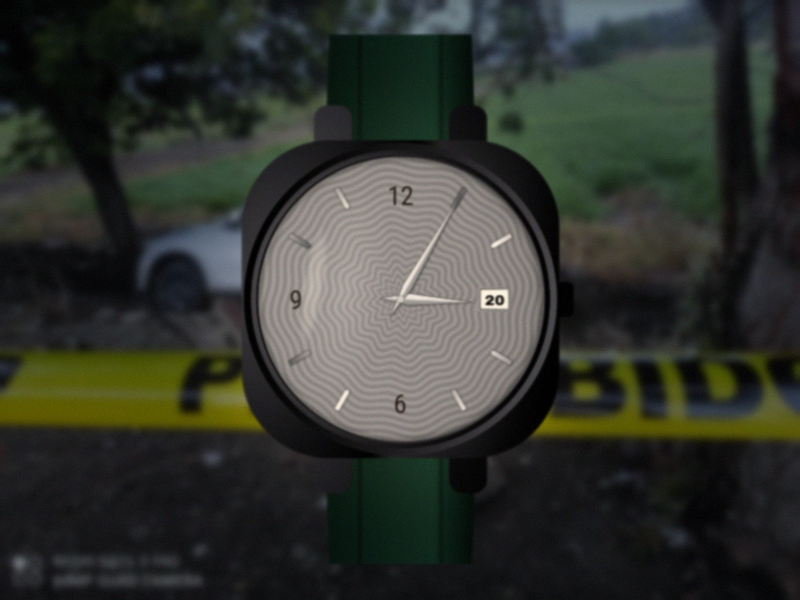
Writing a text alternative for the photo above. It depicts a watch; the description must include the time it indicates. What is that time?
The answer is 3:05
